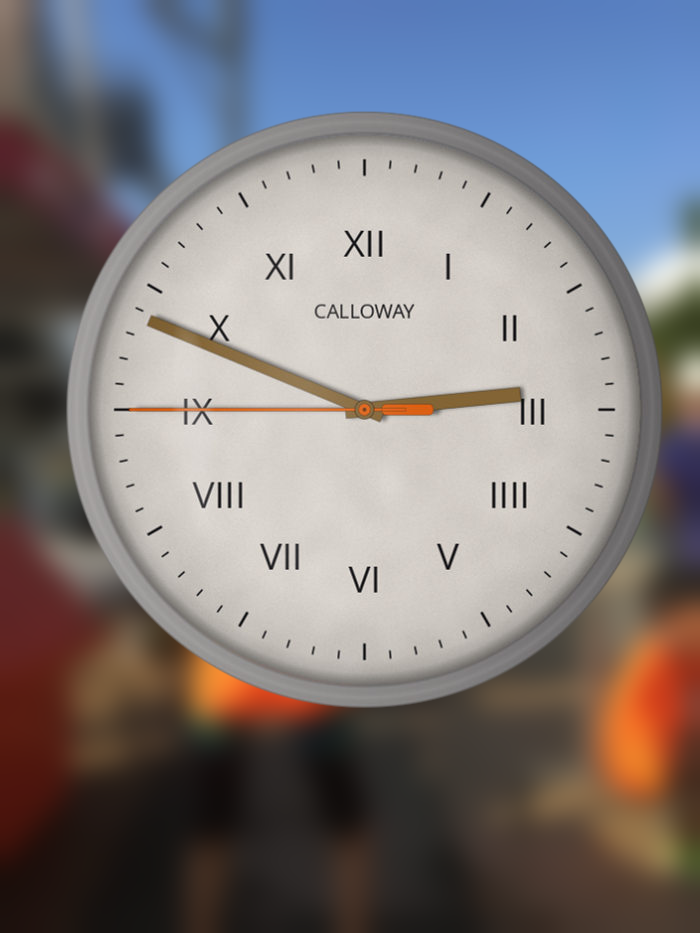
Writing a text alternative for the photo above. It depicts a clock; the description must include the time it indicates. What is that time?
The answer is 2:48:45
